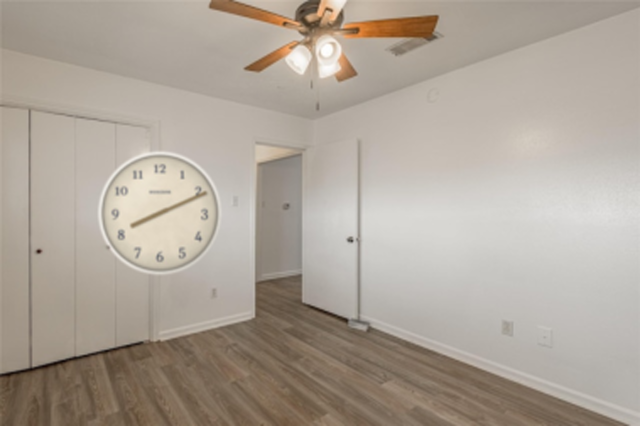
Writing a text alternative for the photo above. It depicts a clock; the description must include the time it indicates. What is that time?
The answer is 8:11
